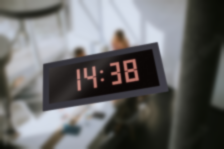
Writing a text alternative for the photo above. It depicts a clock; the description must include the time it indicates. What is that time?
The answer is 14:38
